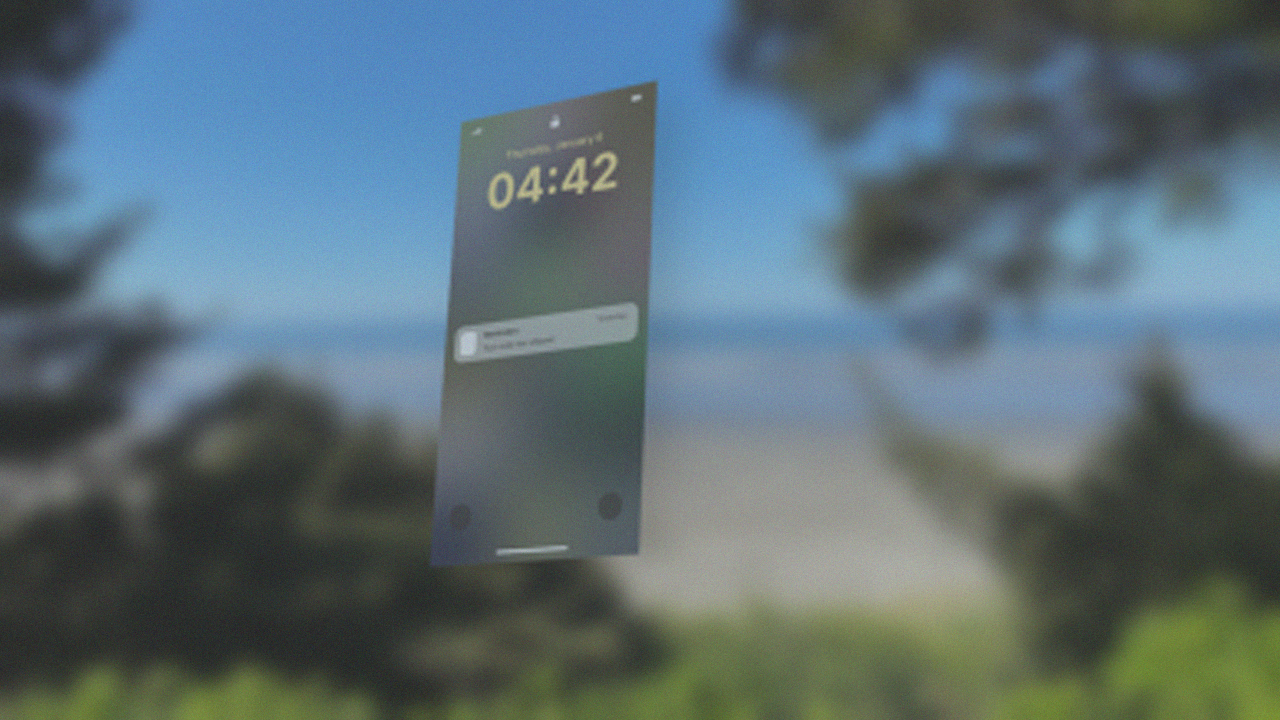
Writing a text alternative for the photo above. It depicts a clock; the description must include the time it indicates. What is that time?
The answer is 4:42
